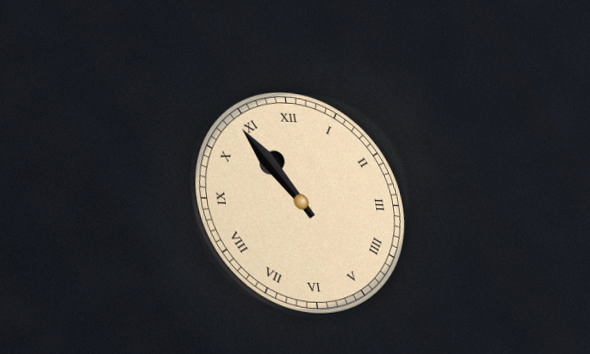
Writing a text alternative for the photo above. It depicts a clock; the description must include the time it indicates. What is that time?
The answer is 10:54
